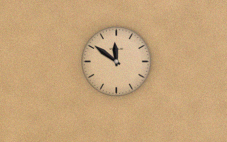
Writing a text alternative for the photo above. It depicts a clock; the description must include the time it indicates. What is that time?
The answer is 11:51
